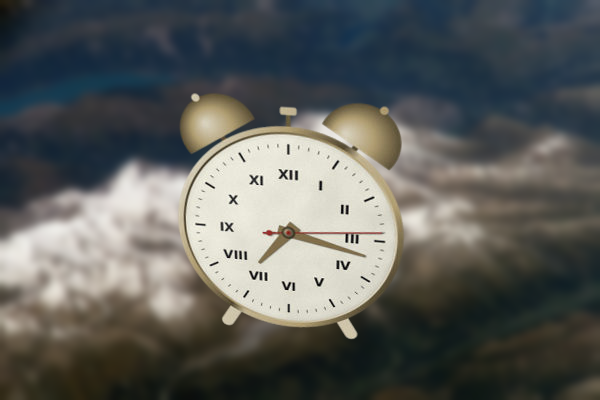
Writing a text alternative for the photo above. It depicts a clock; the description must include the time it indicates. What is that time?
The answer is 7:17:14
